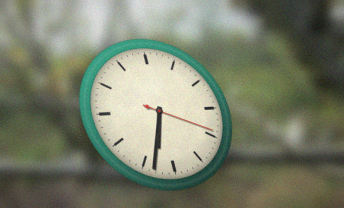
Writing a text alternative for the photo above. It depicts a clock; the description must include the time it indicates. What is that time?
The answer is 6:33:19
